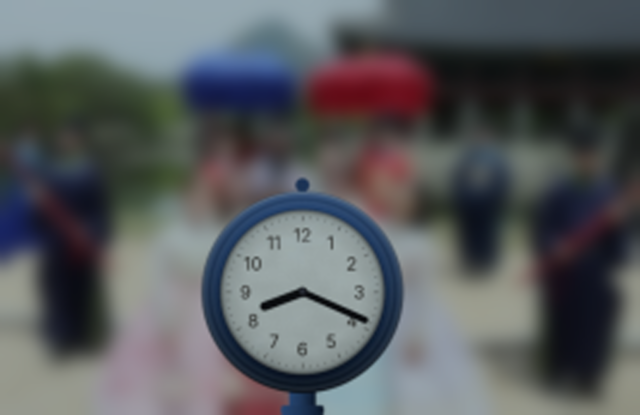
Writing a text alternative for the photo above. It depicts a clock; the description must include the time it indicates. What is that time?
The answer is 8:19
